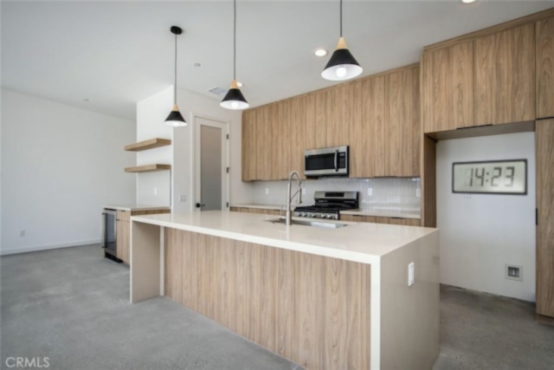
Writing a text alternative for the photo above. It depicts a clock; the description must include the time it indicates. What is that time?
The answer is 14:23
